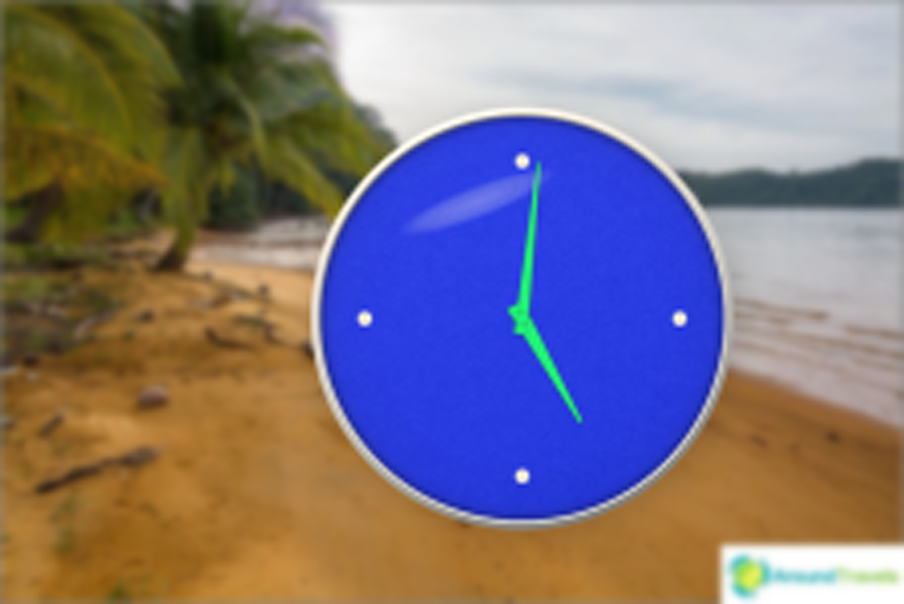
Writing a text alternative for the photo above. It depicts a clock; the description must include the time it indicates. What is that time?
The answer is 5:01
